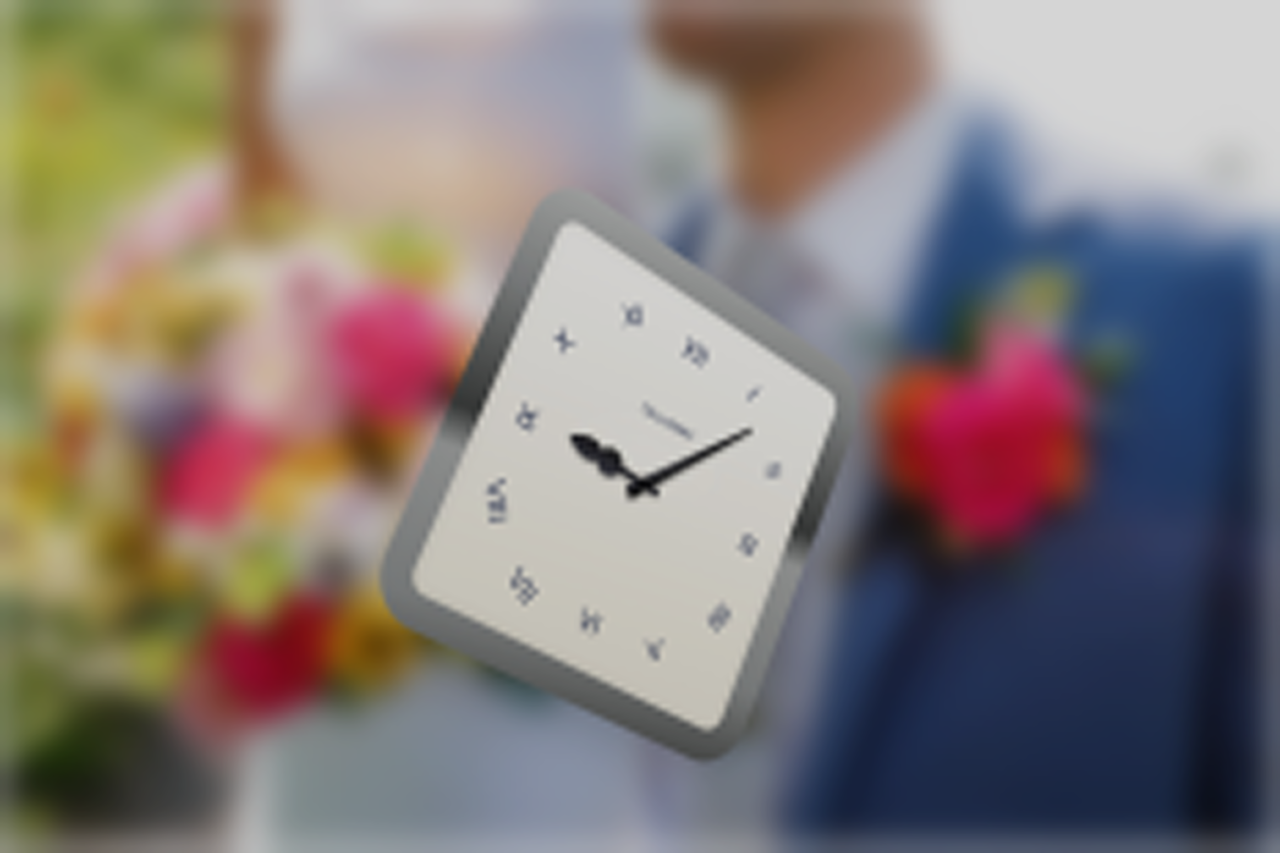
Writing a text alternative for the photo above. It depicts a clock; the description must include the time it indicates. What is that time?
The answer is 9:07
